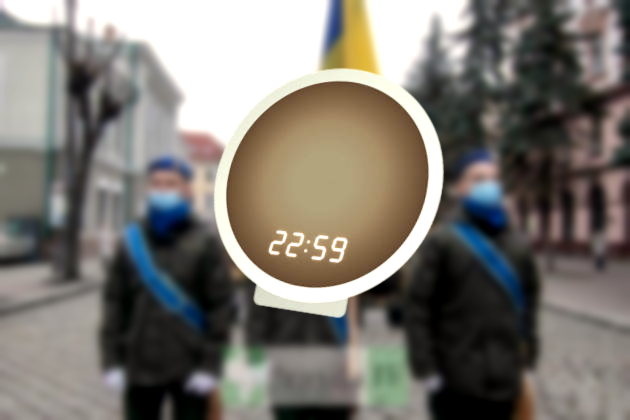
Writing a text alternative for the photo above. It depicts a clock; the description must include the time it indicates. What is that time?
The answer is 22:59
